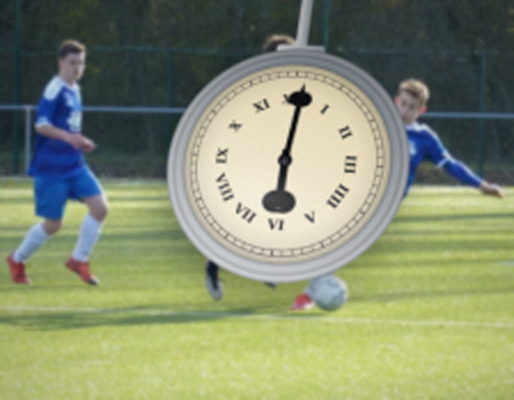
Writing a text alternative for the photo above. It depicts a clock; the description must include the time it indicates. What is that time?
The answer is 6:01
